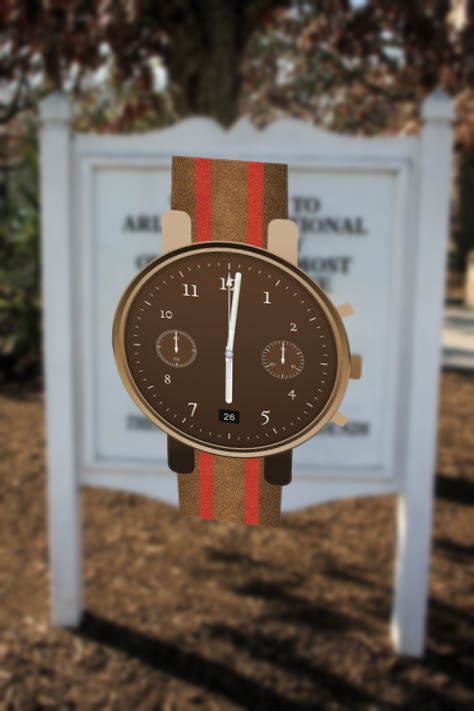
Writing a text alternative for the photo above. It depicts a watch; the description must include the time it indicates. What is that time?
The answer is 6:01
